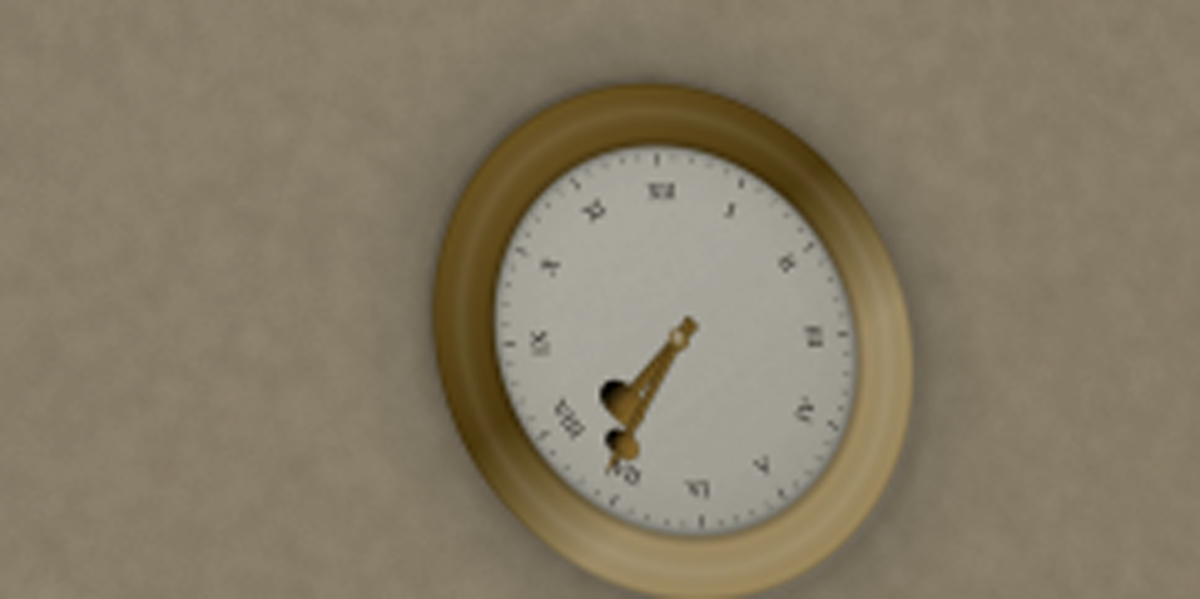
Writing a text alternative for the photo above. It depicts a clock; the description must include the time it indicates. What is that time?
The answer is 7:36
